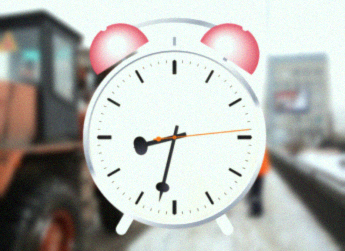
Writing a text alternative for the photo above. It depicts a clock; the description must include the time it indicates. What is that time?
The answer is 8:32:14
